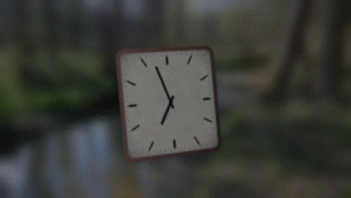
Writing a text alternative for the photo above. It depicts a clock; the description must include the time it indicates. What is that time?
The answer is 6:57
